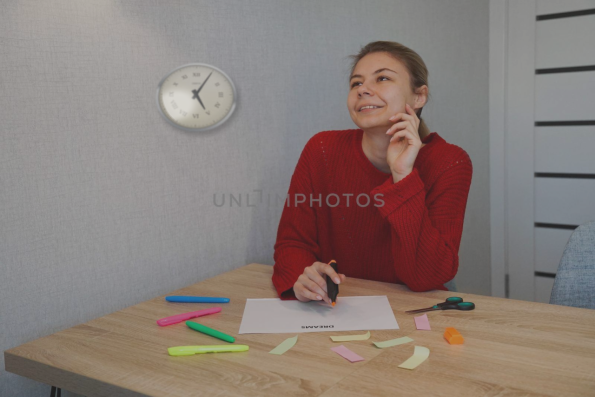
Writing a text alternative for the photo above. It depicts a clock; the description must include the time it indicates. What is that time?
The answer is 5:05
